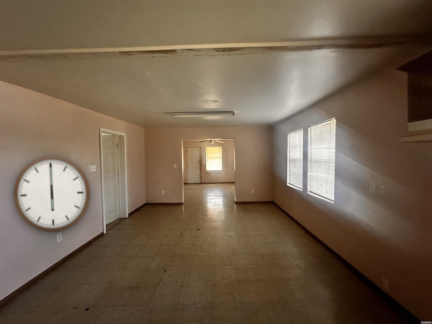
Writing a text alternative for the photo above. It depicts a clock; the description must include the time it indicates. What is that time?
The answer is 6:00
